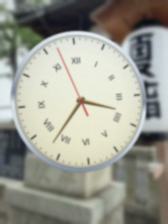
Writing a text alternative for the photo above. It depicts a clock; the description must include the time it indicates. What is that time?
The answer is 3:36:57
